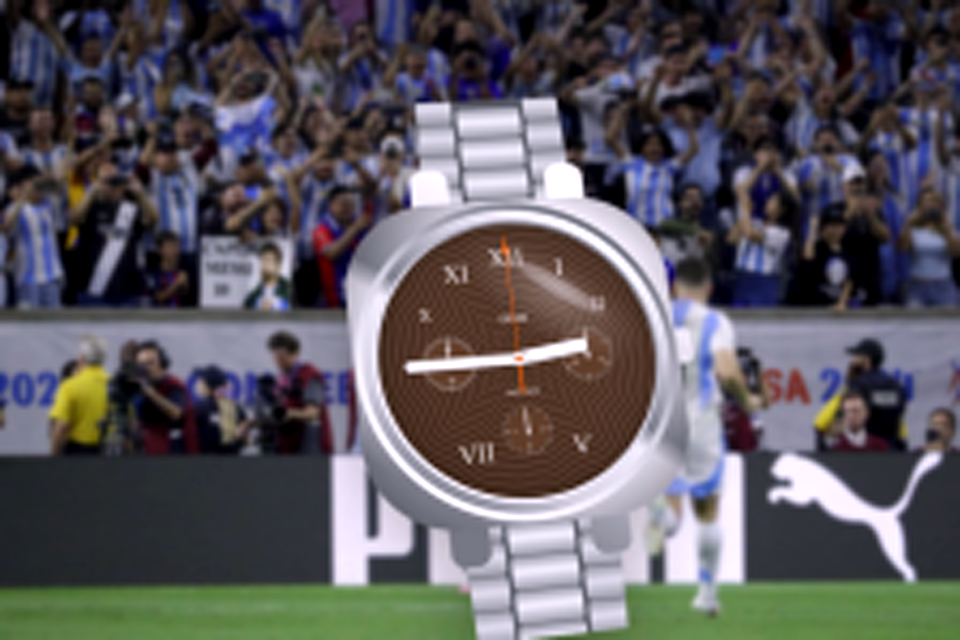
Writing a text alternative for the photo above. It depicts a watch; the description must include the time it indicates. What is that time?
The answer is 2:45
